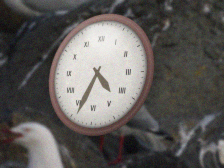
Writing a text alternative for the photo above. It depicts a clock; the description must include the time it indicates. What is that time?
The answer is 4:34
